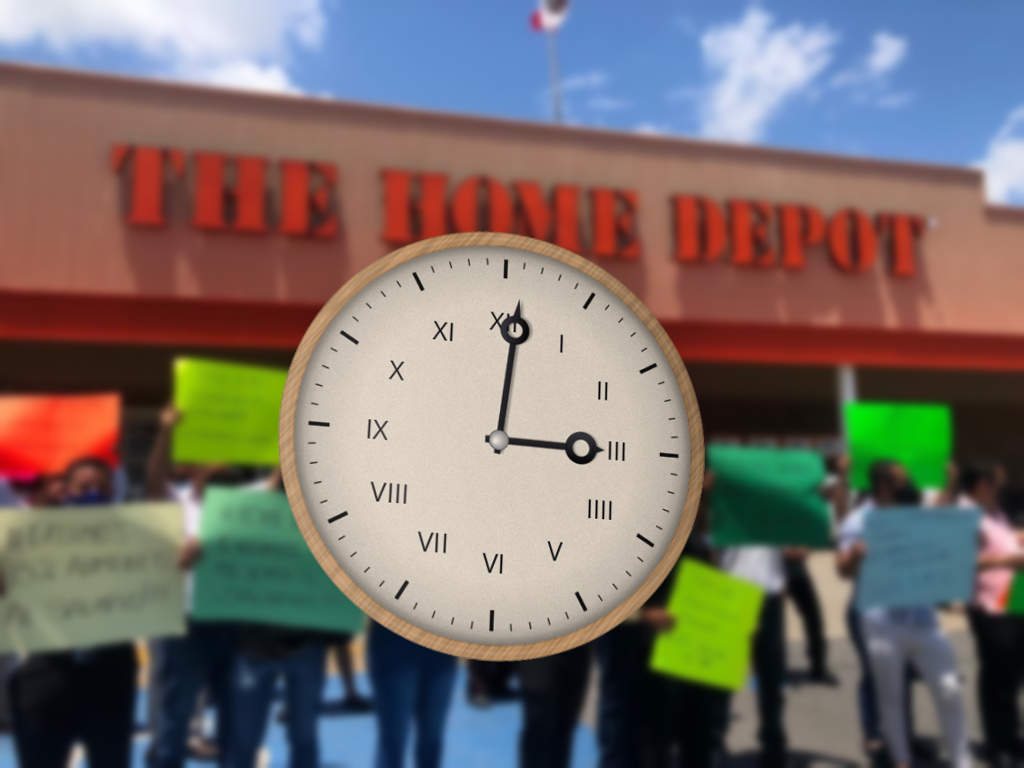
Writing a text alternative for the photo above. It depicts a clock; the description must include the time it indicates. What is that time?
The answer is 3:01
